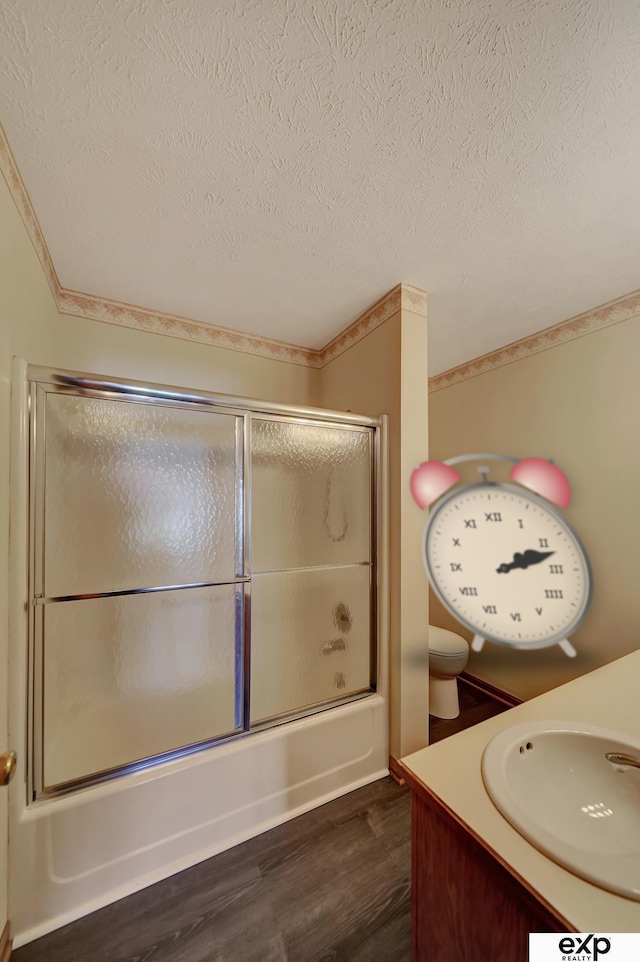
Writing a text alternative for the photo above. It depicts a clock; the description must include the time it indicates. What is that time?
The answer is 2:12
